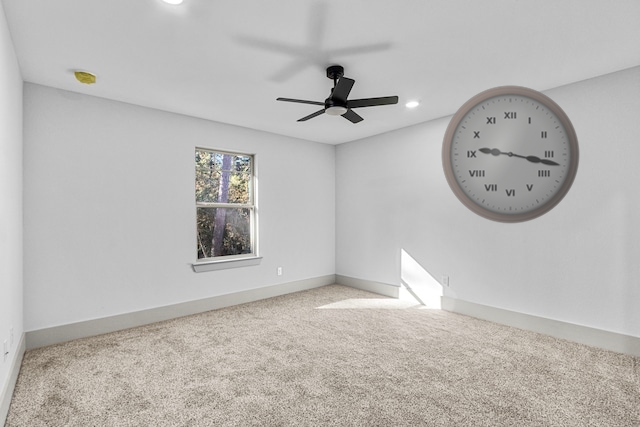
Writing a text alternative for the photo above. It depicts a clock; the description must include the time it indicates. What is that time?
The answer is 9:17
